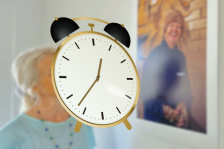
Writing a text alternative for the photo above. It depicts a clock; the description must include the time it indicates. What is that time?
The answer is 12:37
